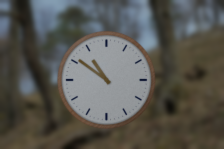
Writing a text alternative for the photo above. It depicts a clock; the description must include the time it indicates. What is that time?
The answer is 10:51
